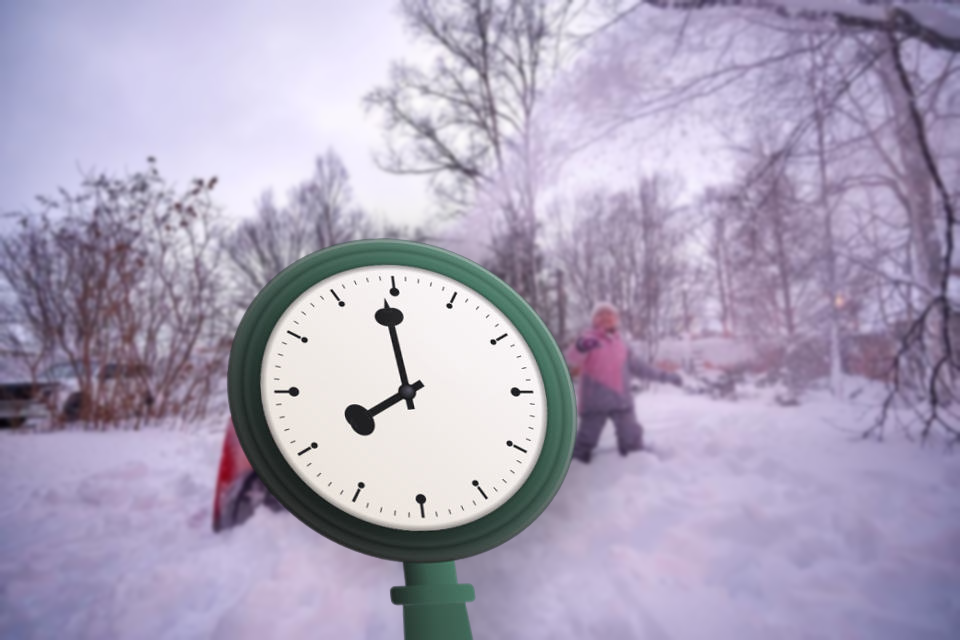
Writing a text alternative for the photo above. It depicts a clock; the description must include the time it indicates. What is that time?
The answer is 7:59
